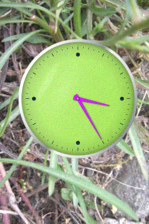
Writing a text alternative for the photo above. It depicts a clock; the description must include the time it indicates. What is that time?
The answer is 3:25
